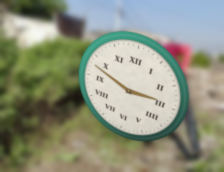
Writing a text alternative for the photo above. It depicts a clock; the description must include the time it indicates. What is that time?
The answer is 2:48
